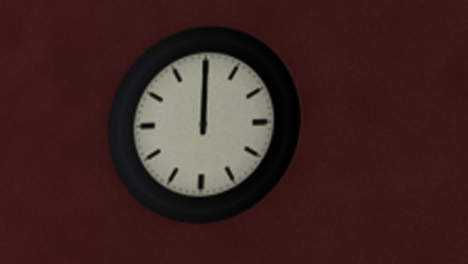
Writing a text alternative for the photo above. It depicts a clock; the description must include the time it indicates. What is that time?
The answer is 12:00
